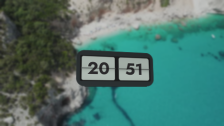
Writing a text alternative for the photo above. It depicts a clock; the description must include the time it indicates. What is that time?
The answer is 20:51
